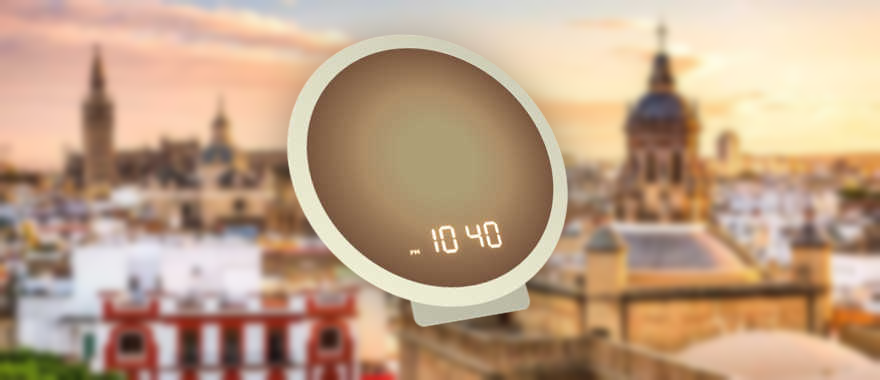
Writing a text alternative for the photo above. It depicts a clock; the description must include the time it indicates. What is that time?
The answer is 10:40
